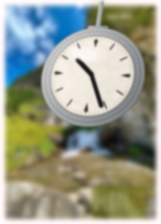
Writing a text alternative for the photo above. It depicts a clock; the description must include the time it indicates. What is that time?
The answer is 10:26
